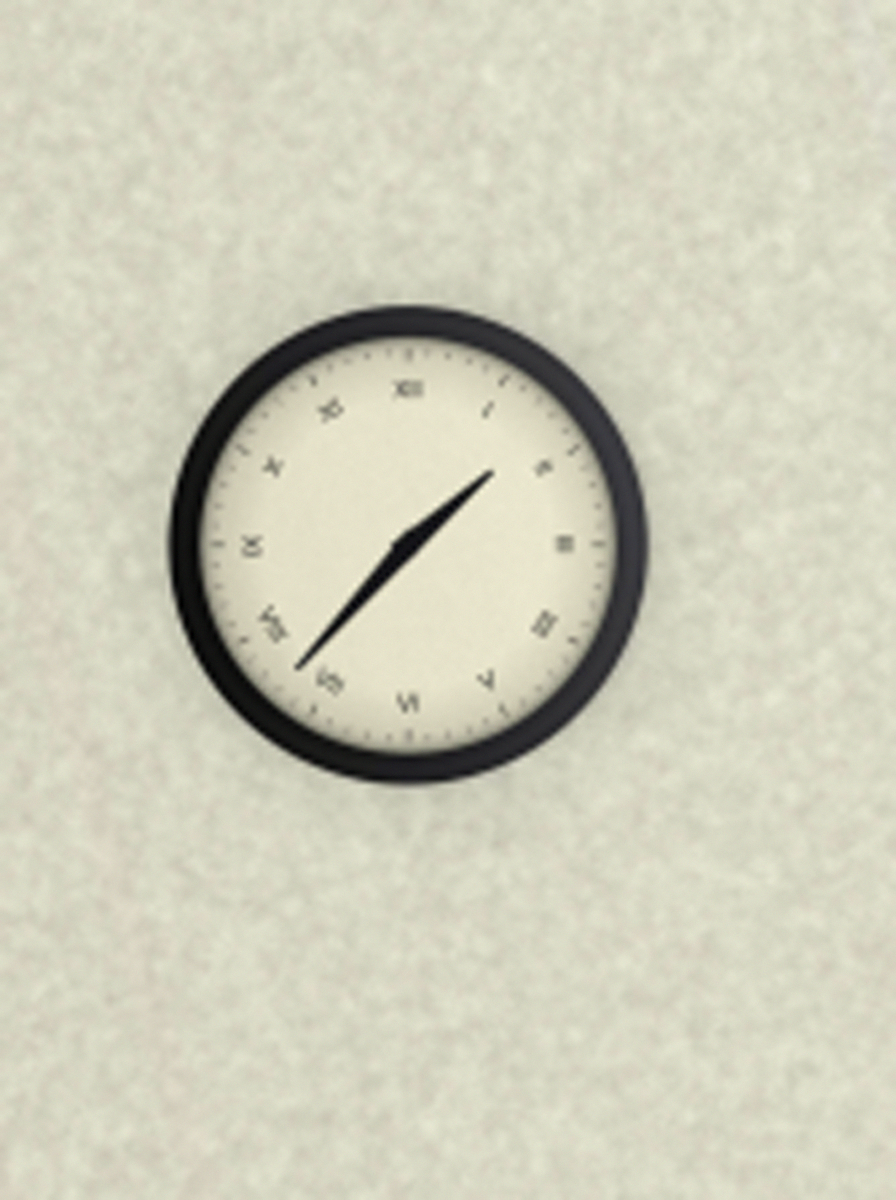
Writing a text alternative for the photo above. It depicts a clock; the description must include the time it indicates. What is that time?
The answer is 1:37
